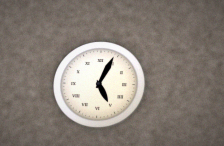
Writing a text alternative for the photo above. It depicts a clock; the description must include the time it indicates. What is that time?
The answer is 5:04
